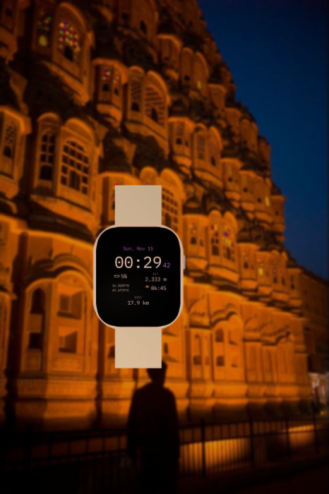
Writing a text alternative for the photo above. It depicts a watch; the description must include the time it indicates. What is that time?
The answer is 0:29
